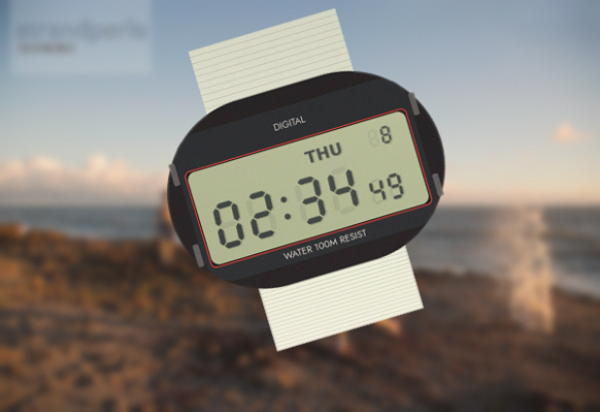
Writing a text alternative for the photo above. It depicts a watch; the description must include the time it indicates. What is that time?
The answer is 2:34:49
